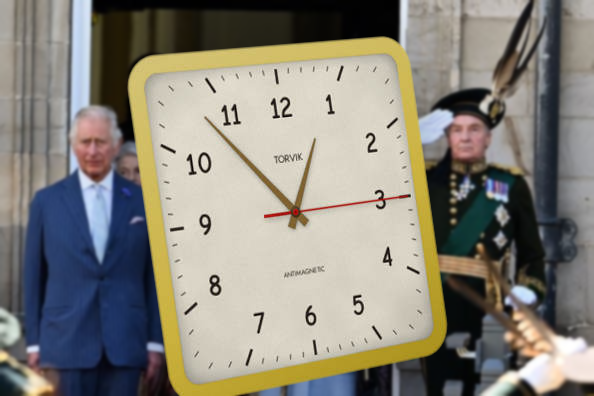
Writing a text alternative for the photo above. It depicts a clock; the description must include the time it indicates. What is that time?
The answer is 12:53:15
